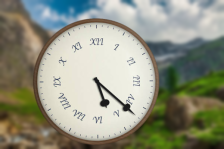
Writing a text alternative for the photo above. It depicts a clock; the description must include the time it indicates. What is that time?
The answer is 5:22
